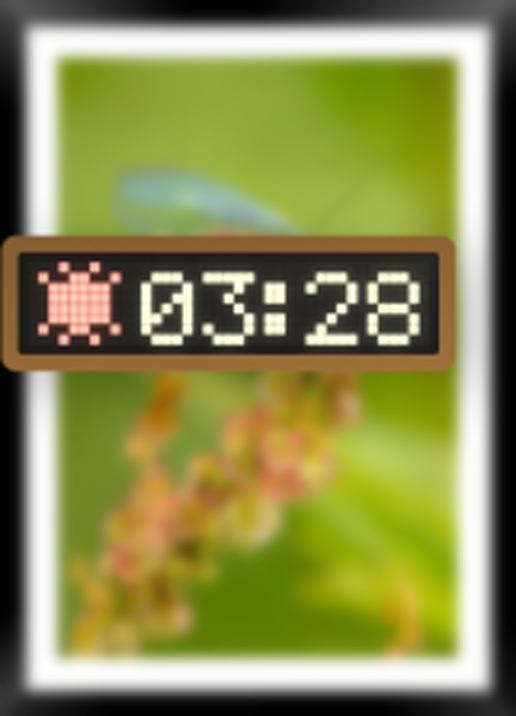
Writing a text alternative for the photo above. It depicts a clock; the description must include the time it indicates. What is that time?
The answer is 3:28
